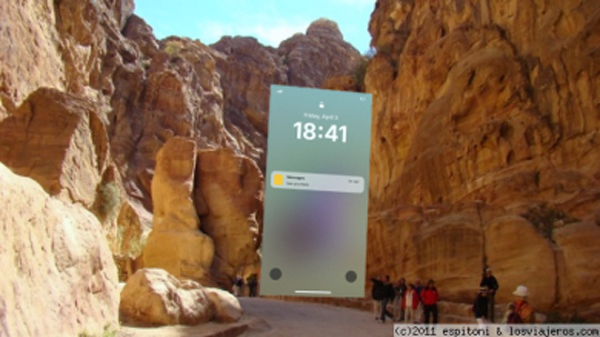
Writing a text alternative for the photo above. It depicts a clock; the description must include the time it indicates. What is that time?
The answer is 18:41
